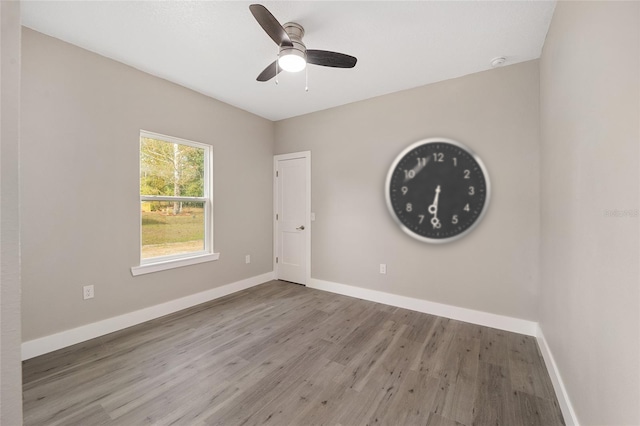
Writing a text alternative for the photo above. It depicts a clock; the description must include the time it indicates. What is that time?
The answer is 6:31
